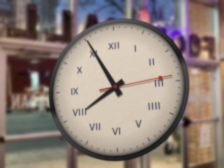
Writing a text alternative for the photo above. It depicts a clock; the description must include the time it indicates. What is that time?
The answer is 7:55:14
